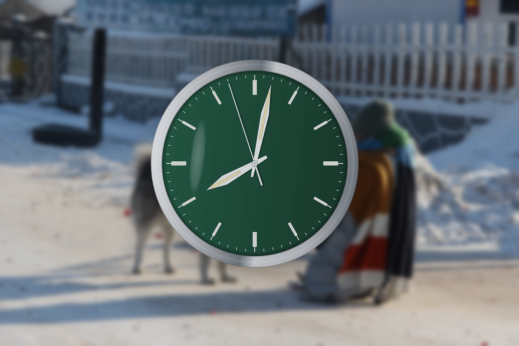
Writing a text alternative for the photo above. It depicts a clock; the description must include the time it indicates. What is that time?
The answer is 8:01:57
